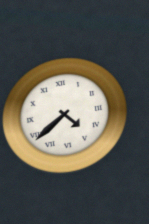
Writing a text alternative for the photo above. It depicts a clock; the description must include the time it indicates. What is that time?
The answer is 4:39
